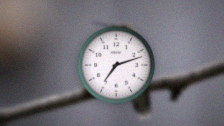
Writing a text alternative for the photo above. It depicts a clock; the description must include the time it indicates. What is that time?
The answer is 7:12
